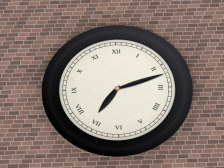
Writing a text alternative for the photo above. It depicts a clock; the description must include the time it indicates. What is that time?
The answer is 7:12
